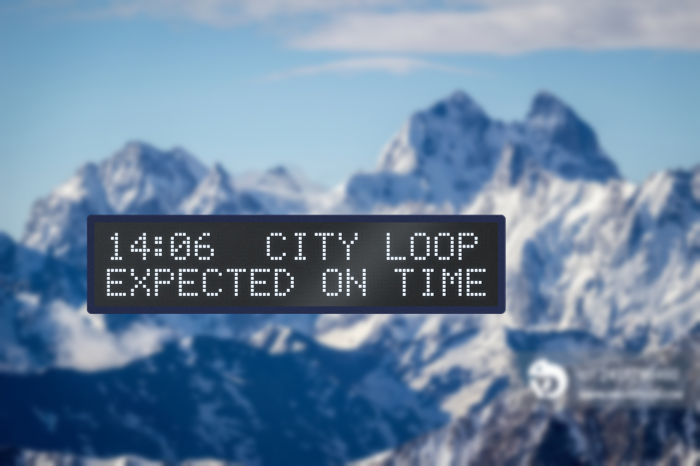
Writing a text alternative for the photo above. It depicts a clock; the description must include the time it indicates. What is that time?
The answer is 14:06
